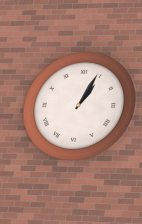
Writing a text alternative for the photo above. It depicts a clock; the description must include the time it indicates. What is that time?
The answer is 1:04
